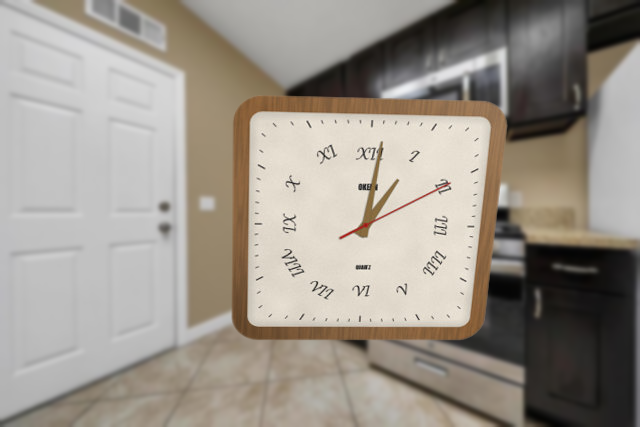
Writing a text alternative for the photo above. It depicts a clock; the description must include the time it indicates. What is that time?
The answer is 1:01:10
